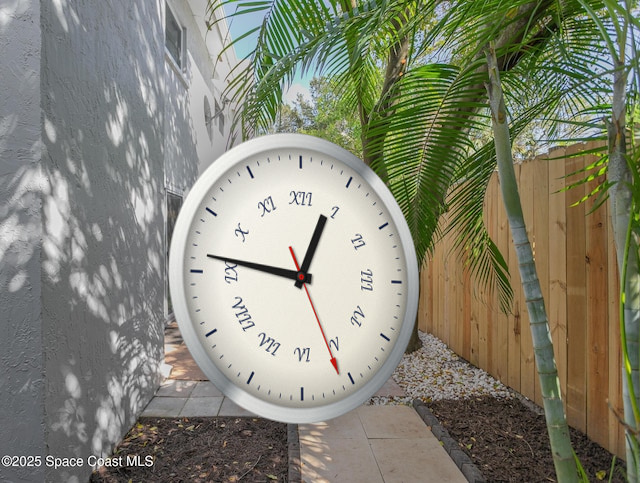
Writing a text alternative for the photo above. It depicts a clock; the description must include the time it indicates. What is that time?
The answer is 12:46:26
